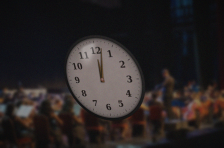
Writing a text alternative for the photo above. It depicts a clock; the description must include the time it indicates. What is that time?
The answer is 12:02
